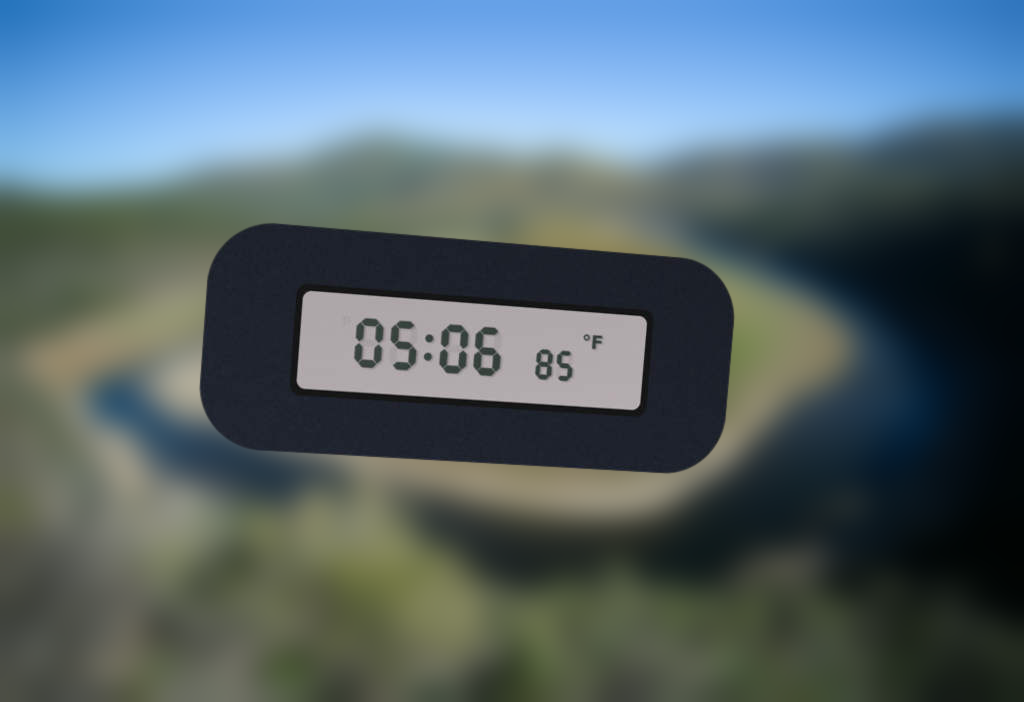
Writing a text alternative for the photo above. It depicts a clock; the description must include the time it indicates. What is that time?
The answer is 5:06
